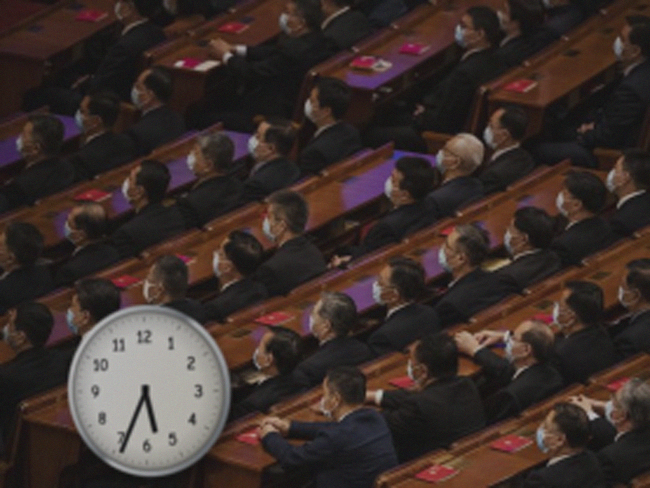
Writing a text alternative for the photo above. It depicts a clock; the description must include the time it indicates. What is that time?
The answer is 5:34
